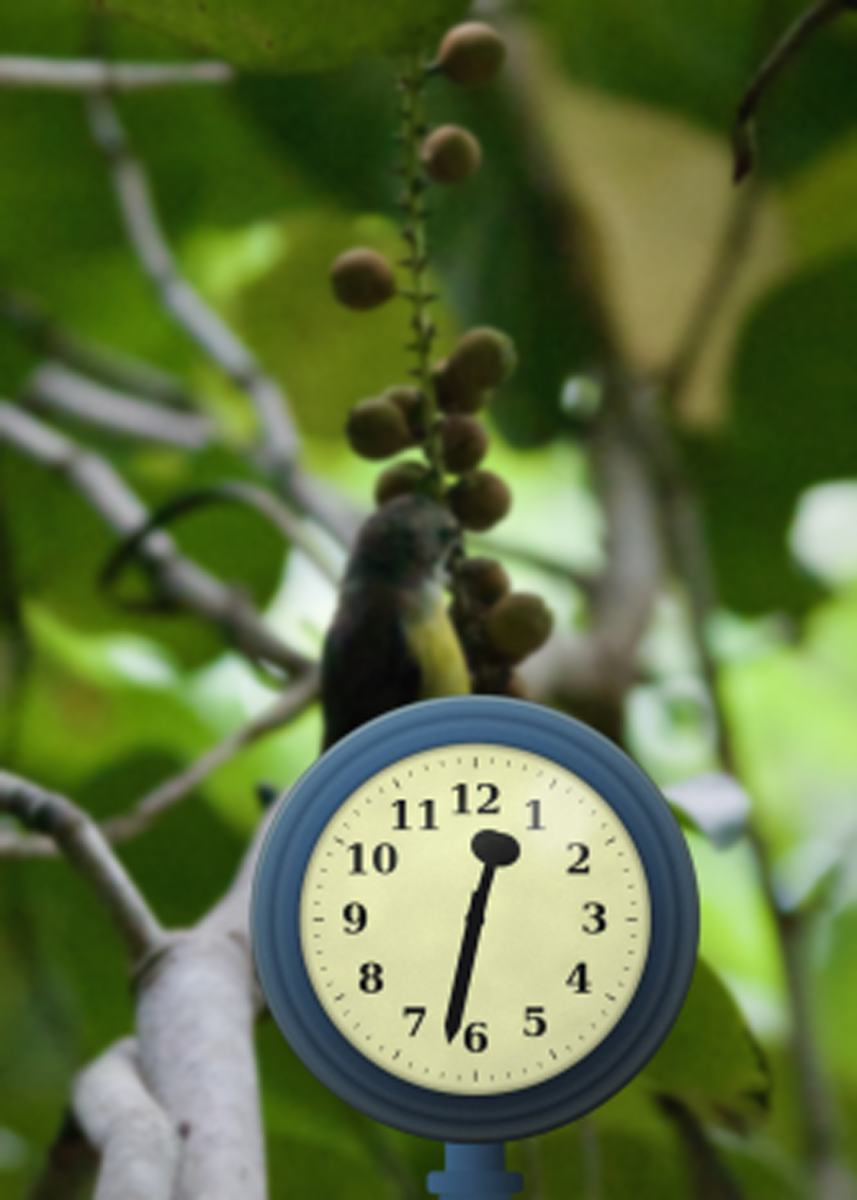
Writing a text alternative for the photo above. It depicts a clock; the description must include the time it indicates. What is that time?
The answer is 12:32
